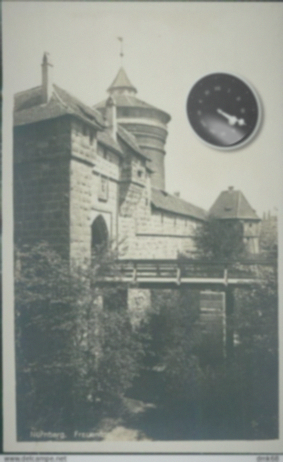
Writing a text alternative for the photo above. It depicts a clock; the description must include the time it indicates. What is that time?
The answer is 4:20
